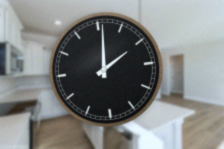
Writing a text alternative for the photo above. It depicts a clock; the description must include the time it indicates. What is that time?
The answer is 2:01
